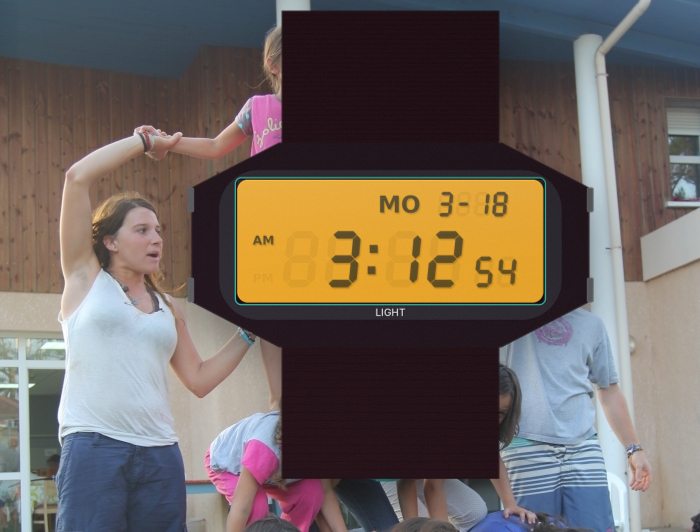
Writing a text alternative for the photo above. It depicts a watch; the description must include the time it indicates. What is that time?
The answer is 3:12:54
